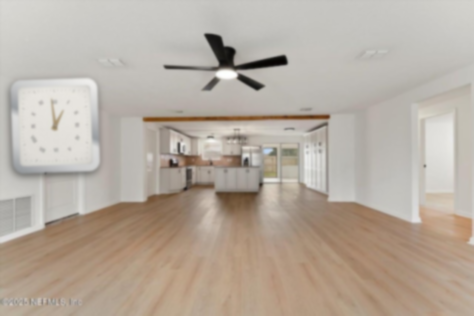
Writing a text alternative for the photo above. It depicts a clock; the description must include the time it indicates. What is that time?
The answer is 12:59
